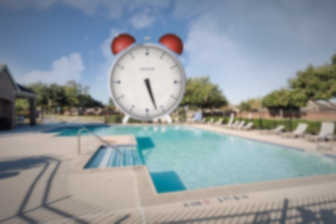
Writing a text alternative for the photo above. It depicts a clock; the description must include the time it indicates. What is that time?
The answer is 5:27
